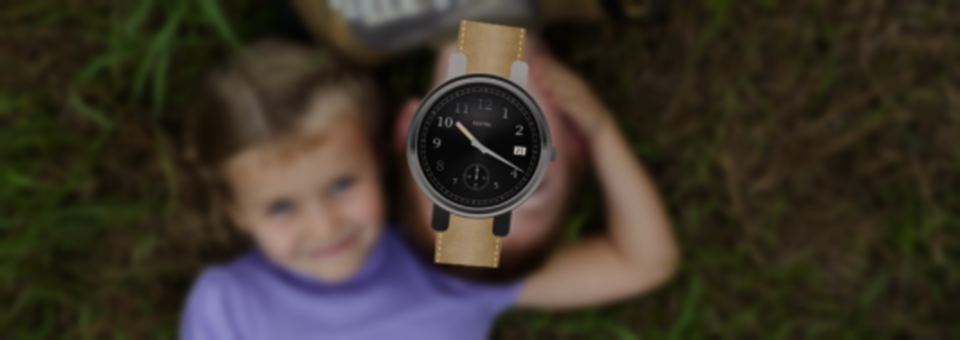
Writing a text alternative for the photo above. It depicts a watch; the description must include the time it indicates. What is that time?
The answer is 10:19
